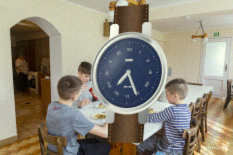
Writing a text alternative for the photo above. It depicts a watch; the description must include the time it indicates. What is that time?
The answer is 7:26
